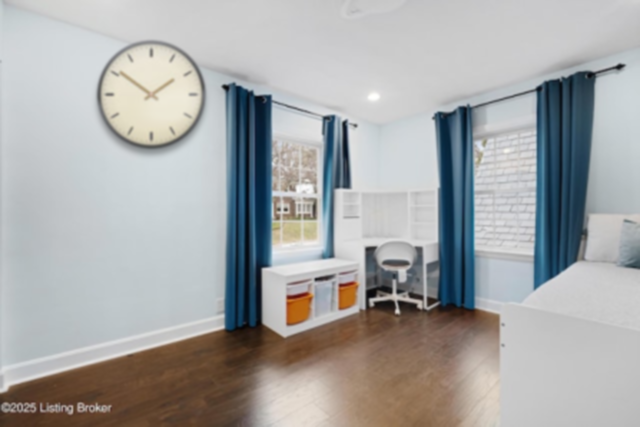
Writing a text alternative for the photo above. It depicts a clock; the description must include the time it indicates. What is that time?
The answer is 1:51
